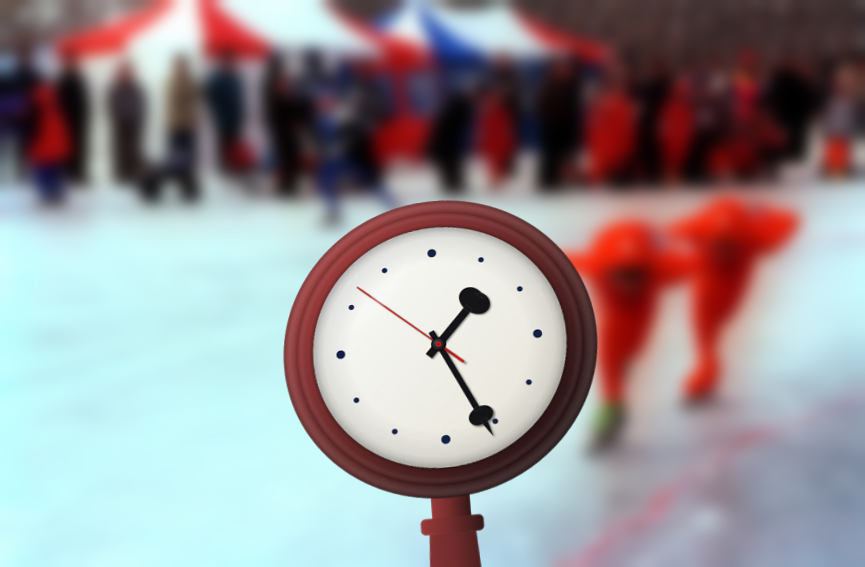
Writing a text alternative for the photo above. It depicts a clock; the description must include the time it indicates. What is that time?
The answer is 1:25:52
